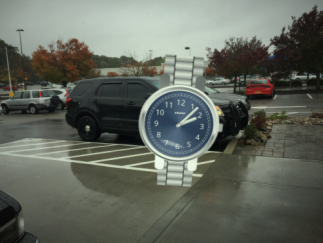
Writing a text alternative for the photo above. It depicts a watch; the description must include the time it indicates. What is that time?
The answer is 2:07
